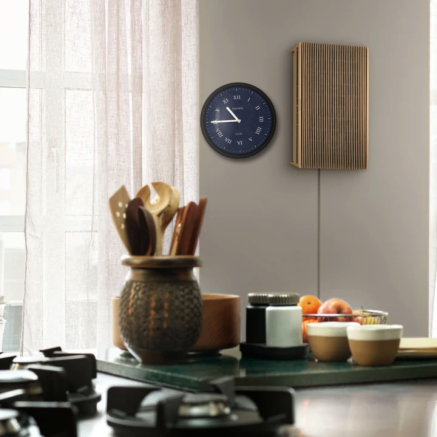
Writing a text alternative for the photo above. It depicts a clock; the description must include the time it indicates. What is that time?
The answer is 10:45
